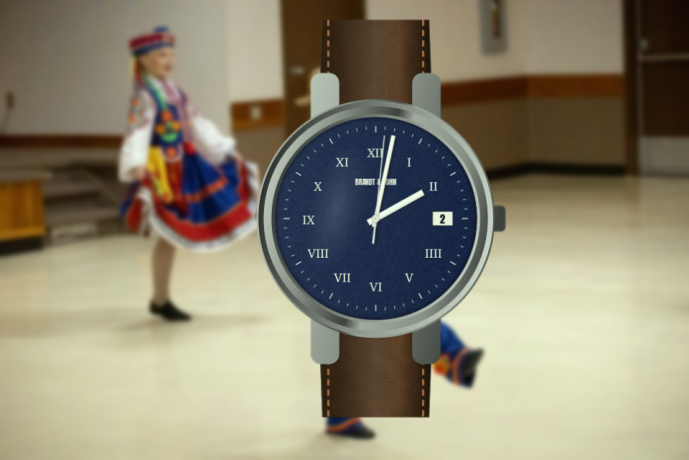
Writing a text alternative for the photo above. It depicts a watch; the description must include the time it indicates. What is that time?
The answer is 2:02:01
